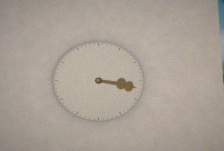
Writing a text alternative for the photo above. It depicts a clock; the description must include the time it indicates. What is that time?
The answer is 3:17
